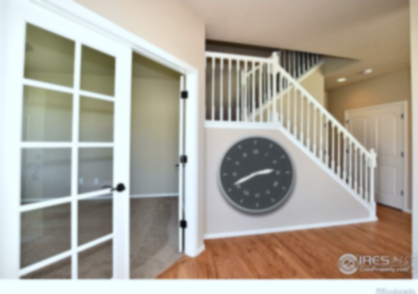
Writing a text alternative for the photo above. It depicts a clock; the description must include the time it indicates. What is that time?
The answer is 2:41
